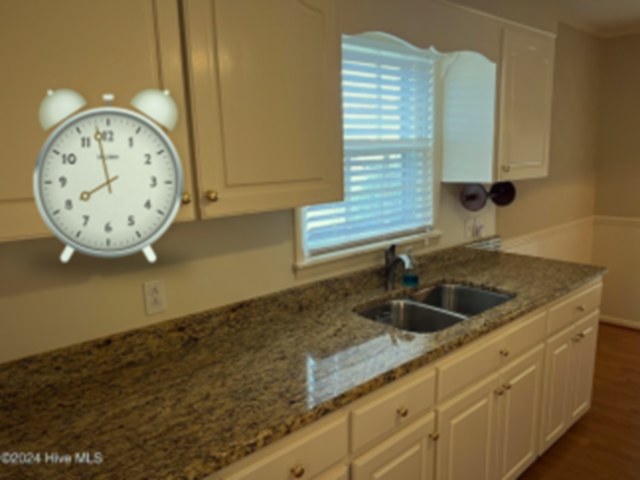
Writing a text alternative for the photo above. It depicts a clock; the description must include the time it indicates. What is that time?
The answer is 7:58
